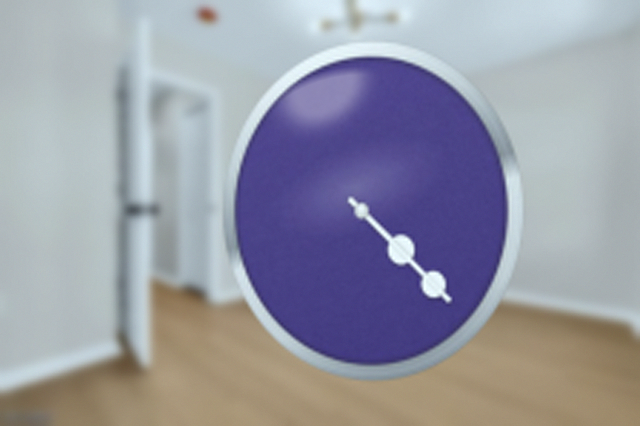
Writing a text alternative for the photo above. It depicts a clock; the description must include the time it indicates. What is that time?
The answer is 4:22
